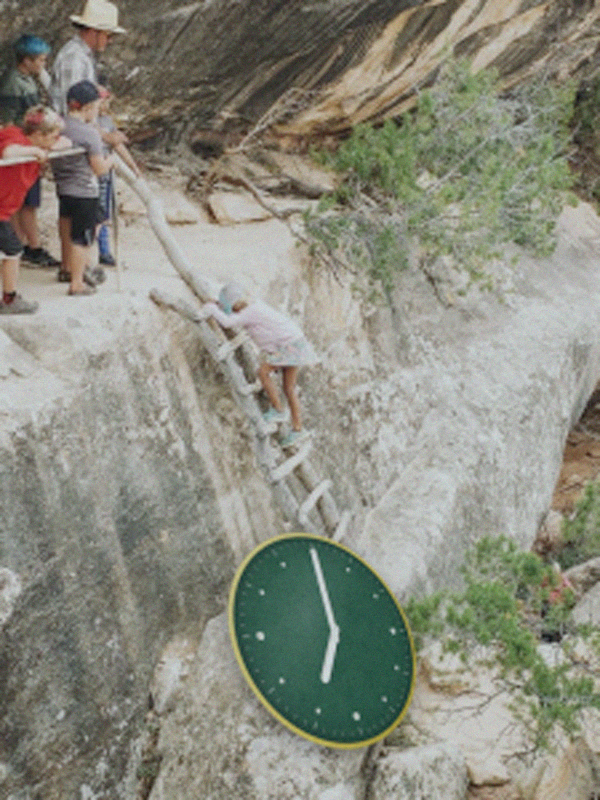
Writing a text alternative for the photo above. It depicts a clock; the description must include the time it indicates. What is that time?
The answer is 7:00
